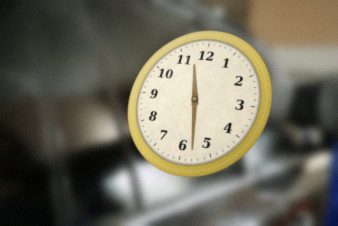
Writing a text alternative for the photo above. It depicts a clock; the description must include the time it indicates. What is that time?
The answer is 11:28
